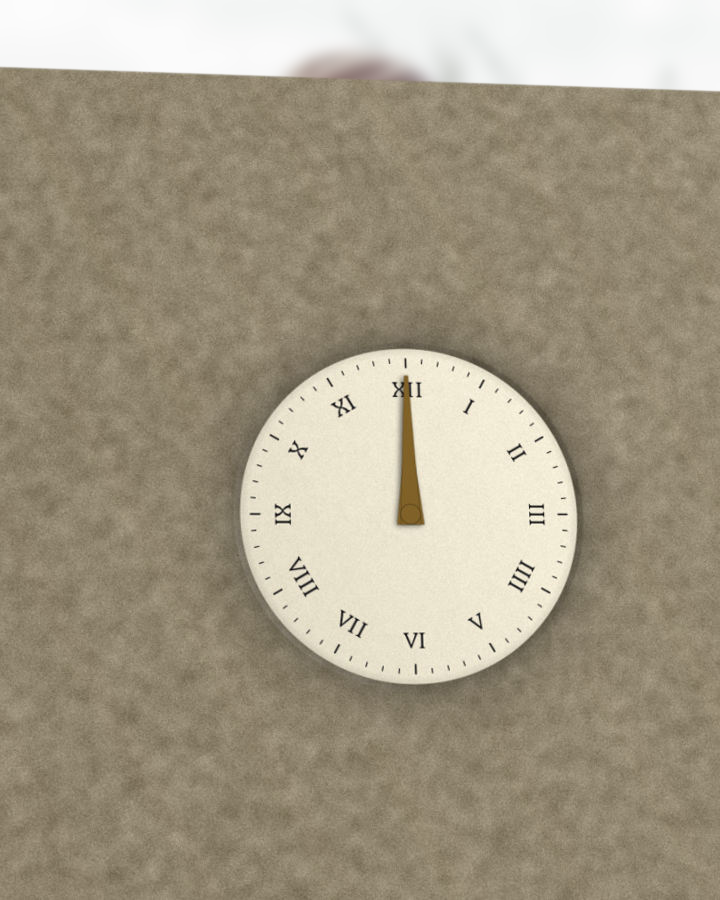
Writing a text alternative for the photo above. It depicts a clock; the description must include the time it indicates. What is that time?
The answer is 12:00
